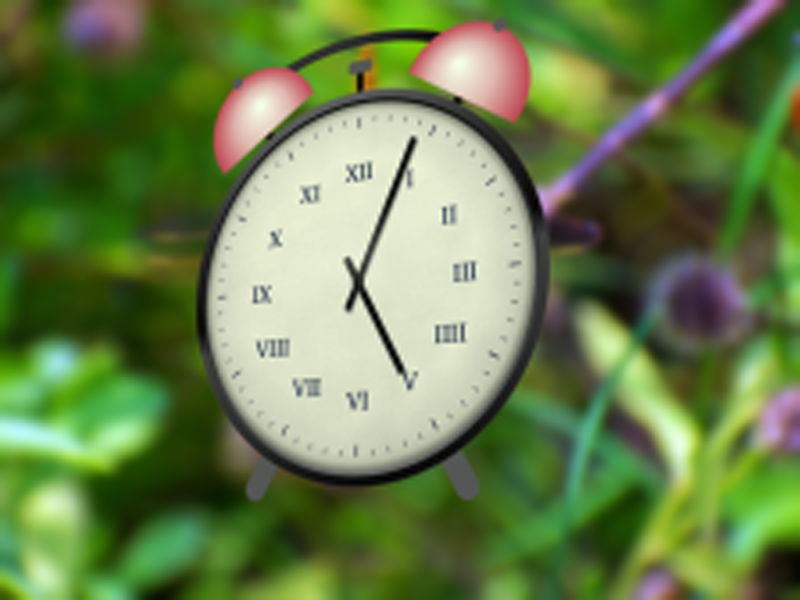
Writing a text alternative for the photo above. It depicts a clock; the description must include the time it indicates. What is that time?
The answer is 5:04
